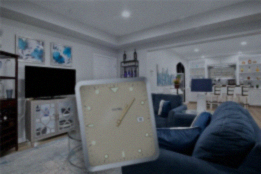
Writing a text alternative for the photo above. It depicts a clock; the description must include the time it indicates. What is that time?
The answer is 1:07
